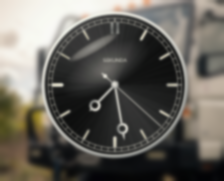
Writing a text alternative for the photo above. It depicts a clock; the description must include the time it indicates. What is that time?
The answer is 7:28:22
